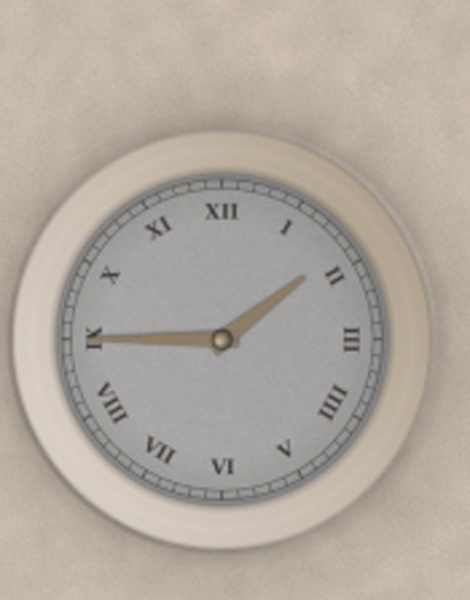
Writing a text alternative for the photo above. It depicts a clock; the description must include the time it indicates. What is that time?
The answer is 1:45
